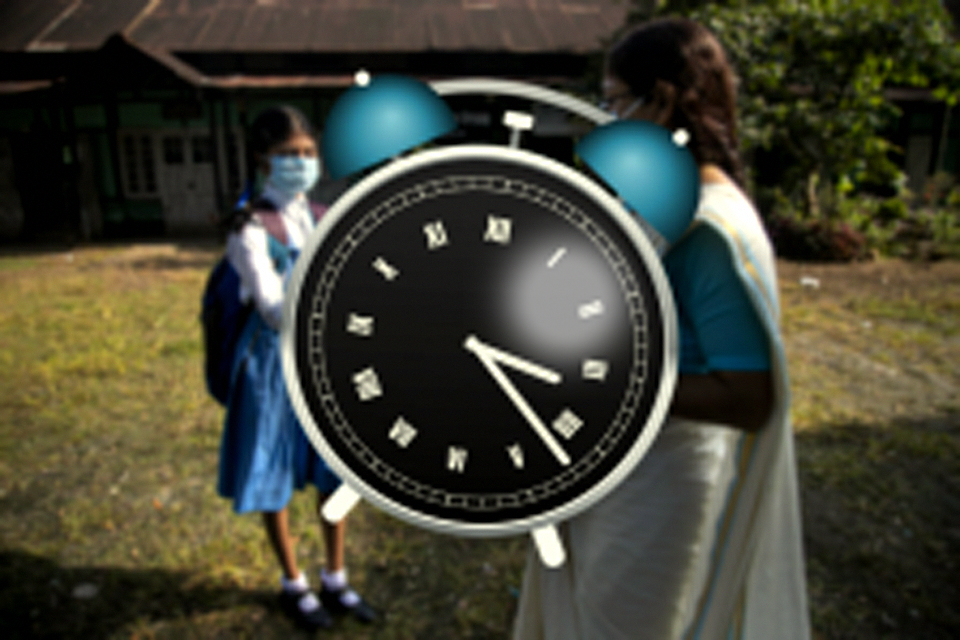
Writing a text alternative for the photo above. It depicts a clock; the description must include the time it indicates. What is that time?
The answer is 3:22
